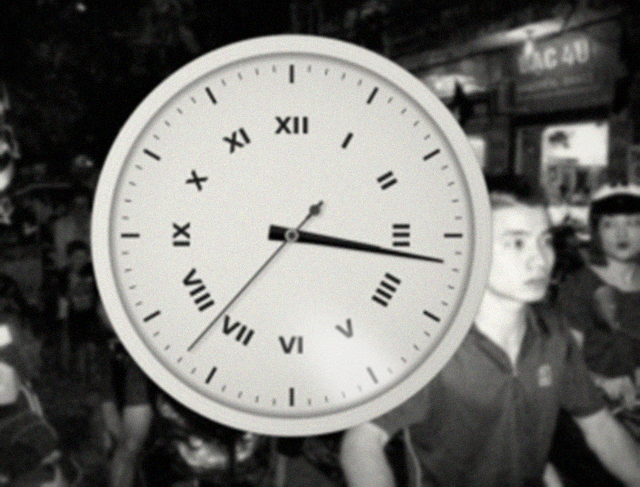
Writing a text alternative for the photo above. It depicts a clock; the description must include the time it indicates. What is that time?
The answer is 3:16:37
